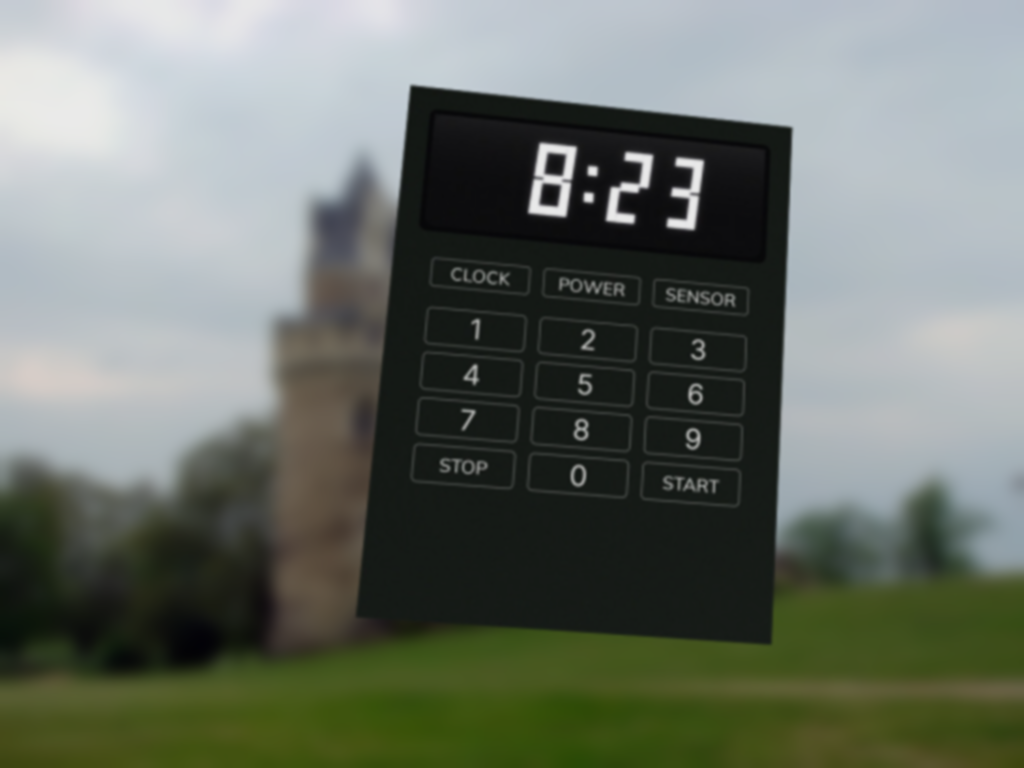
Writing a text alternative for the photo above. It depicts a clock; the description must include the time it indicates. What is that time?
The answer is 8:23
